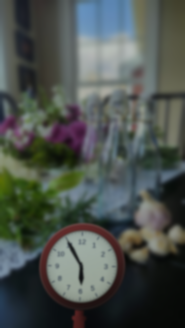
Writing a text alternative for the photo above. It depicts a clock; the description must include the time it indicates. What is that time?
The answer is 5:55
